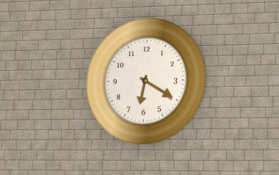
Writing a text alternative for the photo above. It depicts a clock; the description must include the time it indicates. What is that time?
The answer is 6:20
